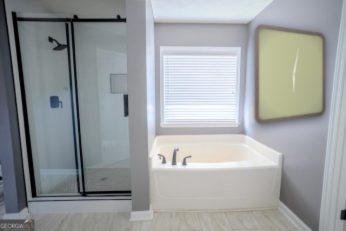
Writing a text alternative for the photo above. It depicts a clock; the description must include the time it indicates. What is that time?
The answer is 6:02
